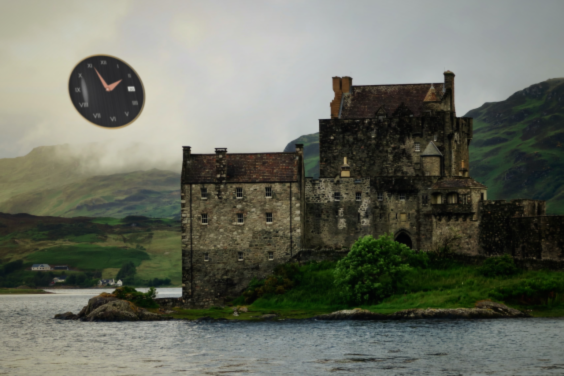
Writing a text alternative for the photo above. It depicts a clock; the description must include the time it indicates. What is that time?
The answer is 1:56
